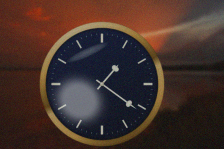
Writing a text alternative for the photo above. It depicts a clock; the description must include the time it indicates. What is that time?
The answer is 1:21
